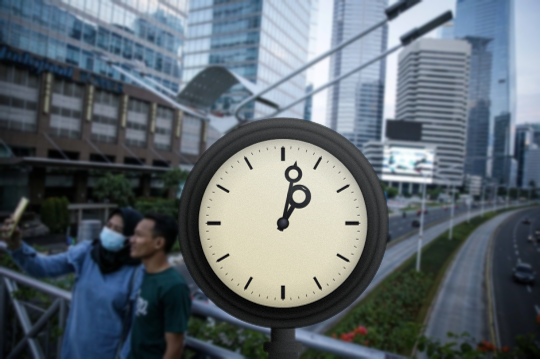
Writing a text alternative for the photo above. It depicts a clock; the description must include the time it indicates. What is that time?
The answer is 1:02
